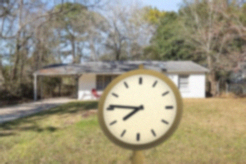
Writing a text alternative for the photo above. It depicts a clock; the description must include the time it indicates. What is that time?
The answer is 7:46
